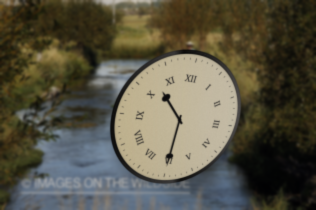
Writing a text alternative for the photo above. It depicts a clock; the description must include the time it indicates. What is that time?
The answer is 10:30
